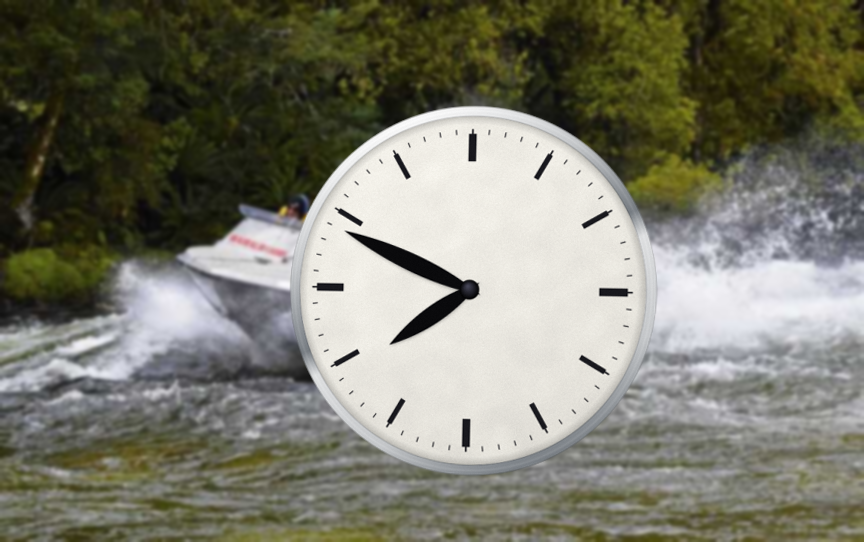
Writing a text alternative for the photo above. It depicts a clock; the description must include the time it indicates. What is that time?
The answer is 7:49
